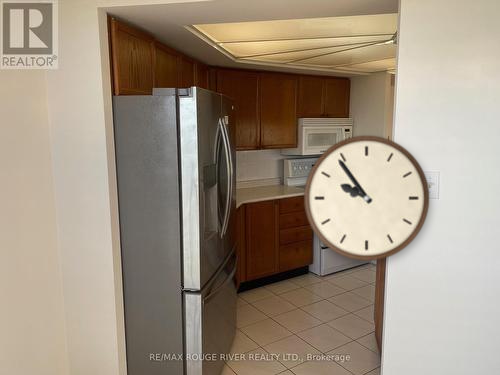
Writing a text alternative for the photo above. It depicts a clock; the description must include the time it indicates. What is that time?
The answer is 9:54
